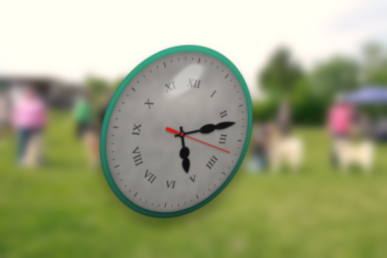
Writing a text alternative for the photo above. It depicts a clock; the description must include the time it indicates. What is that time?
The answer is 5:12:17
